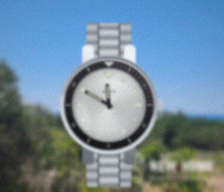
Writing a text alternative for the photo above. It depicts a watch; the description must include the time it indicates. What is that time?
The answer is 11:50
